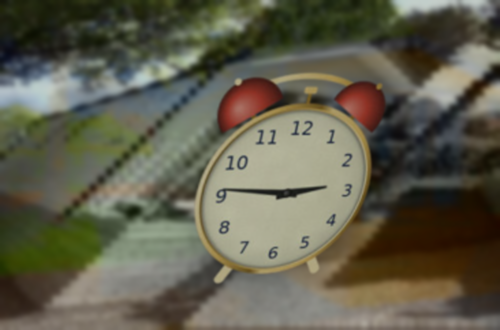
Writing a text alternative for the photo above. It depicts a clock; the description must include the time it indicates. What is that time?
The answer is 2:46
